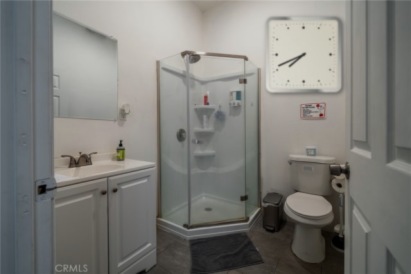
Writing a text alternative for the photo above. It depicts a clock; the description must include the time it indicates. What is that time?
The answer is 7:41
